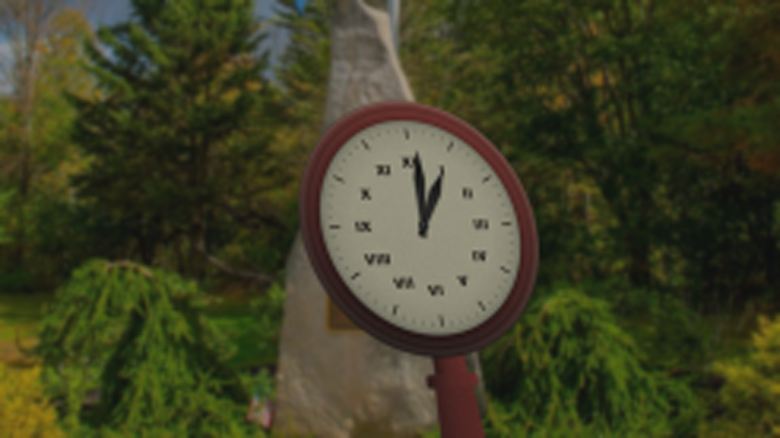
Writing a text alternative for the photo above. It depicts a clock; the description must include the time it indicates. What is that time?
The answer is 1:01
